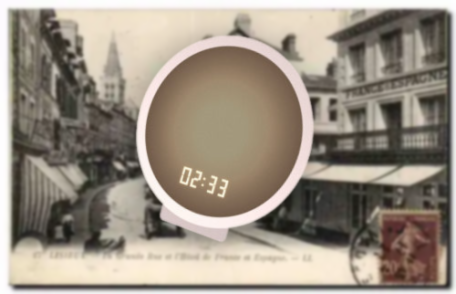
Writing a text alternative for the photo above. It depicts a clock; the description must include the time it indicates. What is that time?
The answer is 2:33
